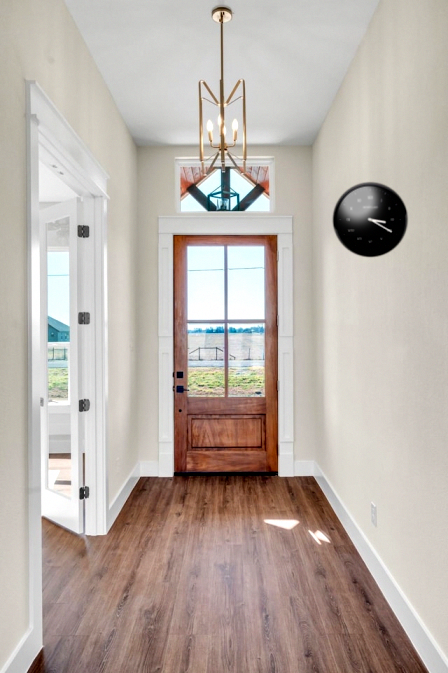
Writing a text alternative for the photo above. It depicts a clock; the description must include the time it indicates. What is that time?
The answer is 3:20
